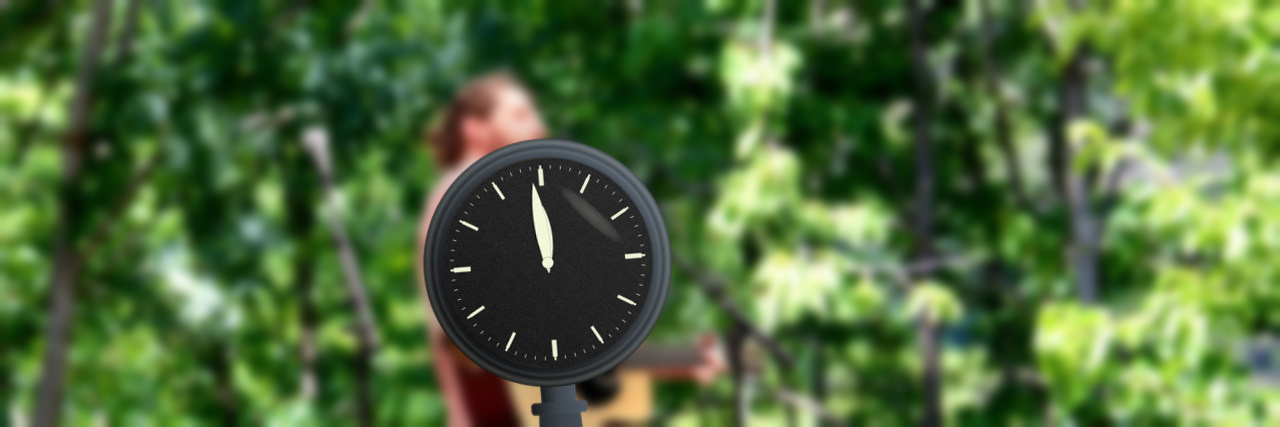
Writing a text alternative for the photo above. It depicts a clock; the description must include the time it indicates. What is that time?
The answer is 11:59
